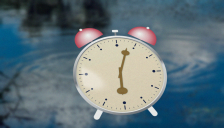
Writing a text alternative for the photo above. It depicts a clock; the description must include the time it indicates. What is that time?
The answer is 6:03
